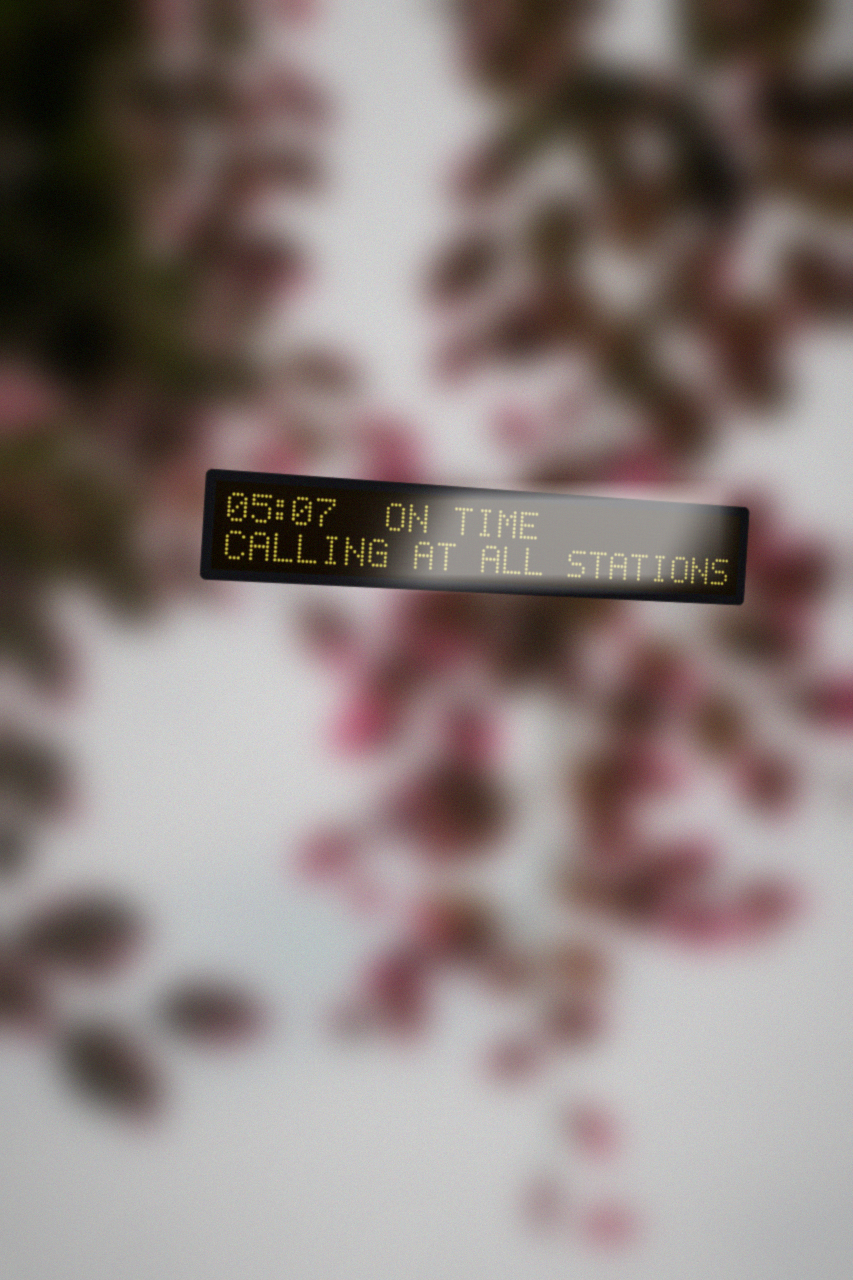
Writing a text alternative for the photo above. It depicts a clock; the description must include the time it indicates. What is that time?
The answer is 5:07
